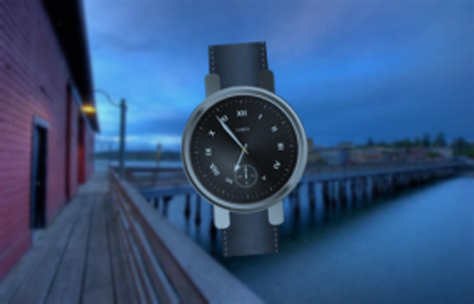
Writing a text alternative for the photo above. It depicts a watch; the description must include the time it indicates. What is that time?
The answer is 6:54
